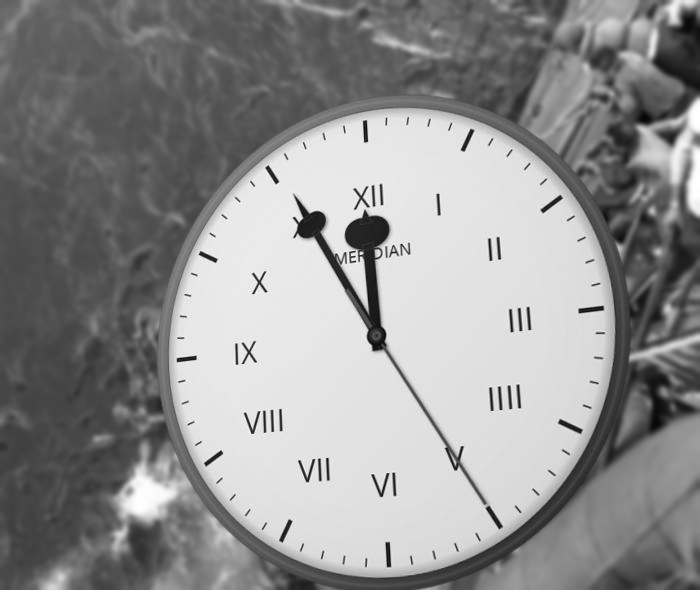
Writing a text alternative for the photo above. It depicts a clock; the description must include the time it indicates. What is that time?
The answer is 11:55:25
